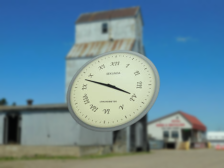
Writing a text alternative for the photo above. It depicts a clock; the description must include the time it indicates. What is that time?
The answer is 3:48
